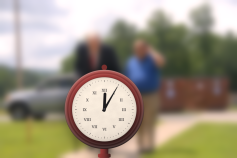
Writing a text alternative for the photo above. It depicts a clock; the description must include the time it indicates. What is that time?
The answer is 12:05
